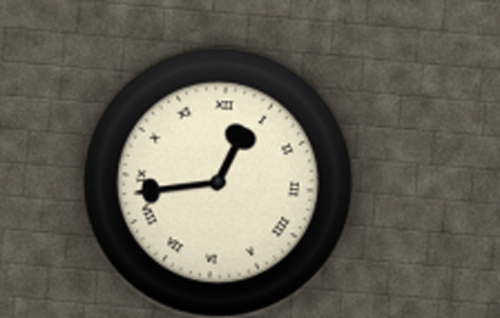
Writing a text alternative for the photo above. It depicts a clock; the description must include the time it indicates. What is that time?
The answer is 12:43
